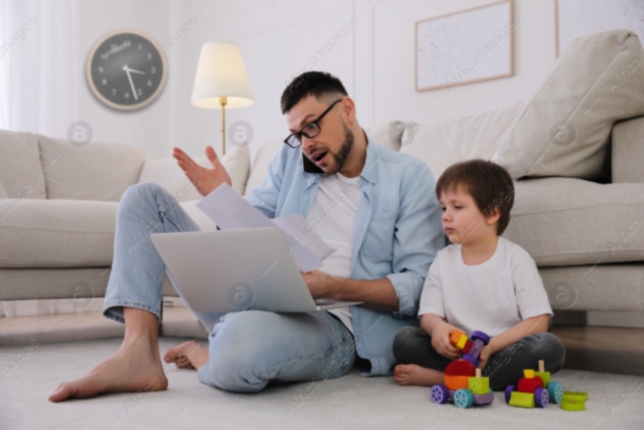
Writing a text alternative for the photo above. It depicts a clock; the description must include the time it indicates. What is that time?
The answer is 3:27
